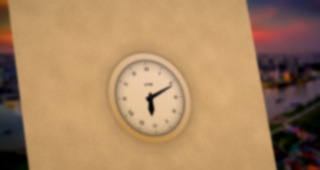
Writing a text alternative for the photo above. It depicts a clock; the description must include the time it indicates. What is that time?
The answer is 6:11
